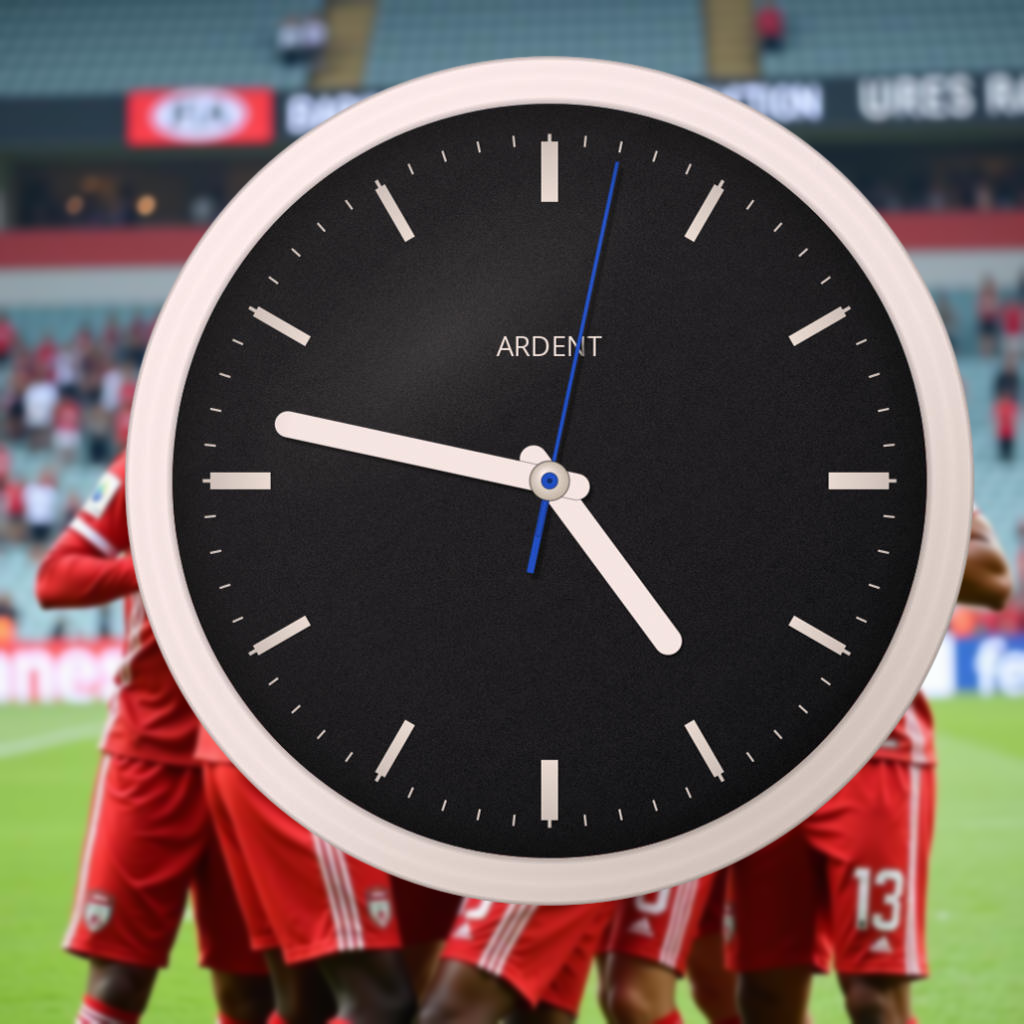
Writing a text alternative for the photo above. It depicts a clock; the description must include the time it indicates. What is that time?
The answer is 4:47:02
